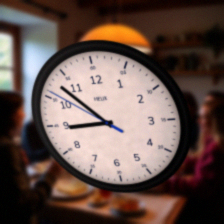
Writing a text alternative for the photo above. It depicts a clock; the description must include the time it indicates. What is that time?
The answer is 8:52:51
